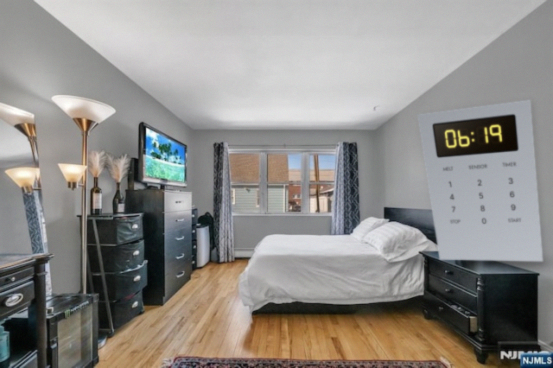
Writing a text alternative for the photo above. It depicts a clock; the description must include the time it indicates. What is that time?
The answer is 6:19
